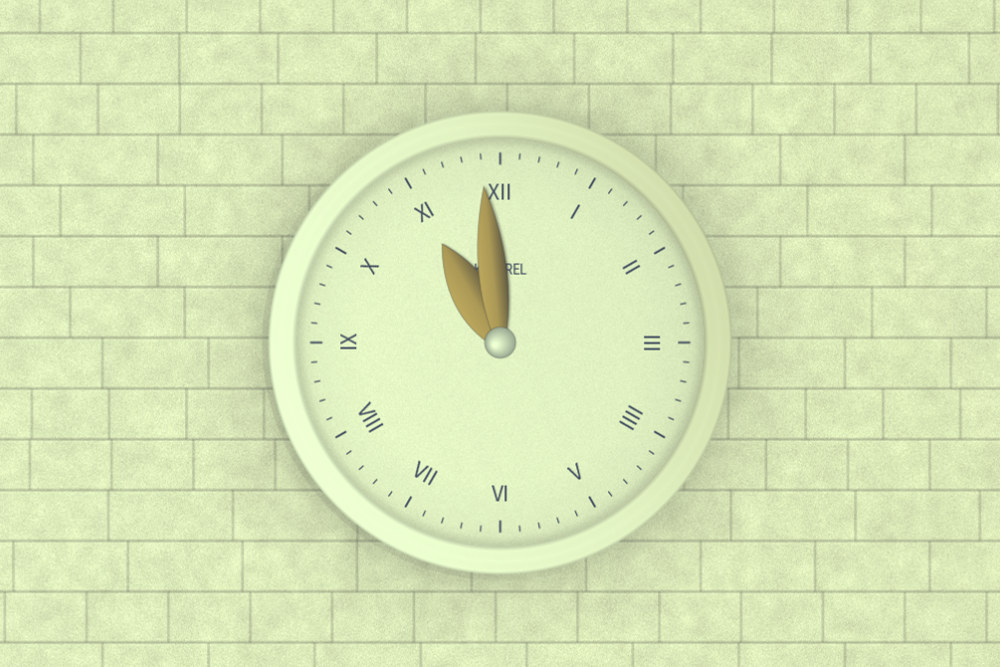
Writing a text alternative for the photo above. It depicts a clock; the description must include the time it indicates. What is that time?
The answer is 10:59
